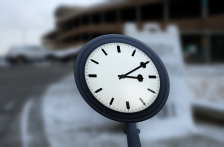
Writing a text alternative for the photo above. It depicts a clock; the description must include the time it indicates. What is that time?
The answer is 3:10
